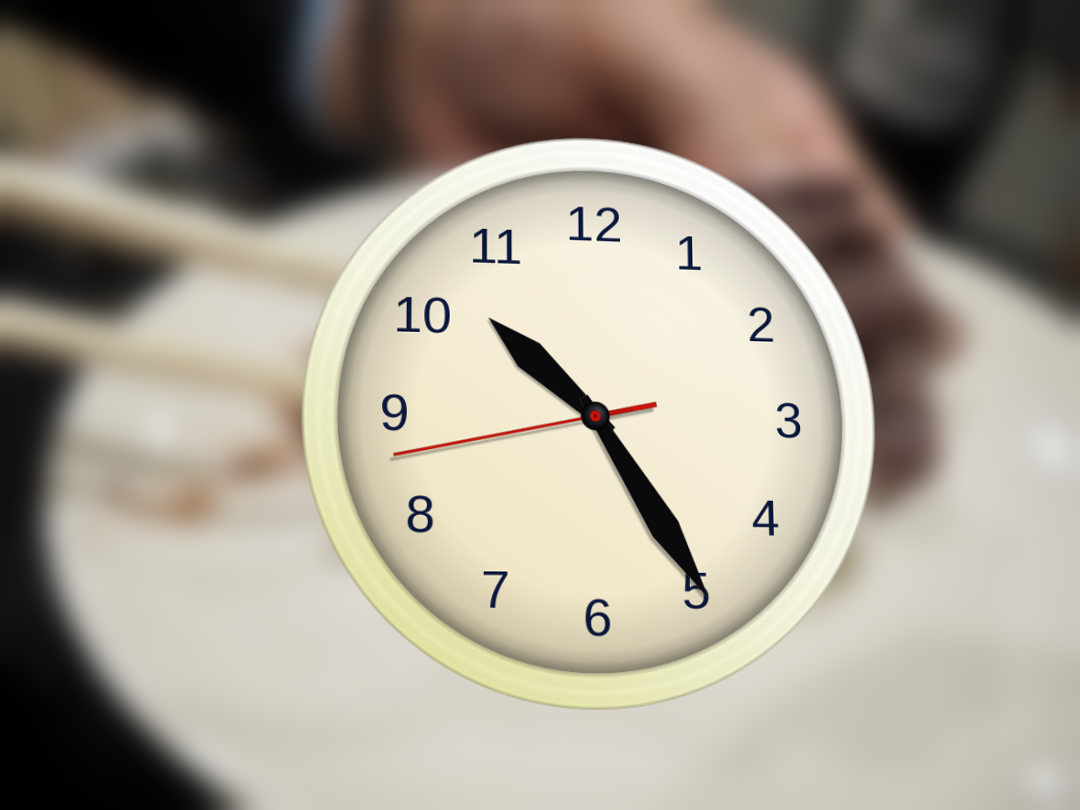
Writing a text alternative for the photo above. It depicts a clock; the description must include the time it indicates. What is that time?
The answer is 10:24:43
